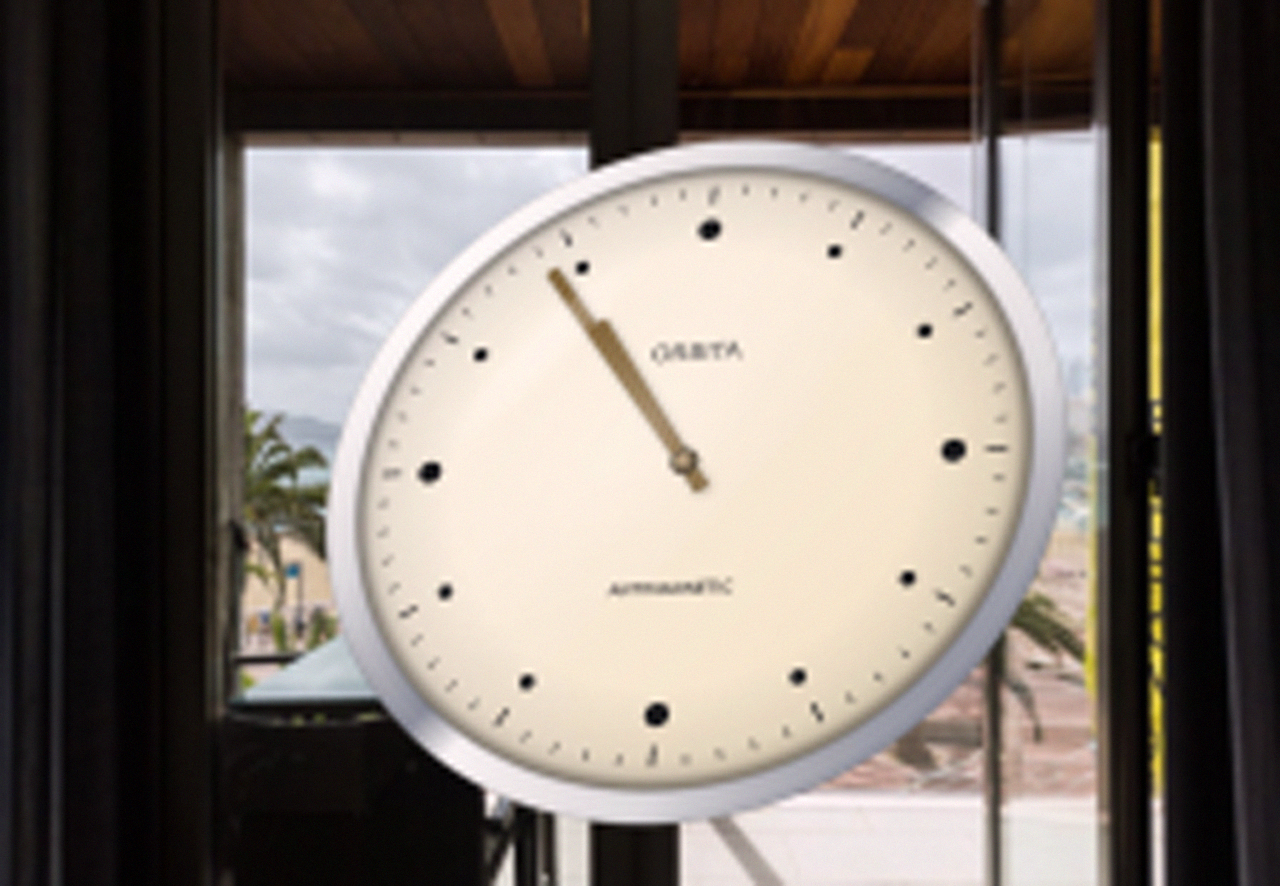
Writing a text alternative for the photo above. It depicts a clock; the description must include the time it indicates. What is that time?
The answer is 10:54
